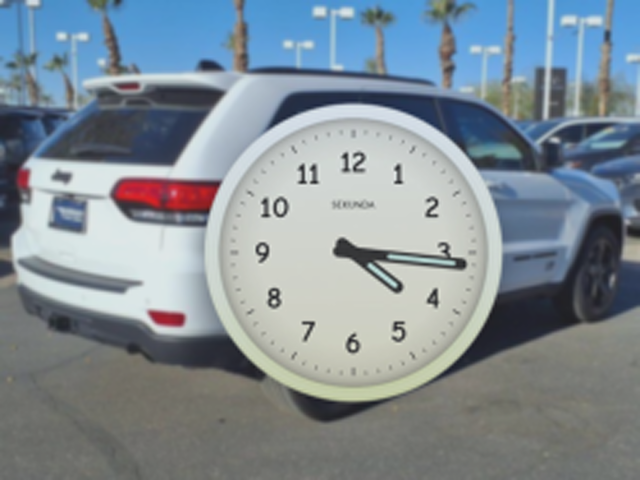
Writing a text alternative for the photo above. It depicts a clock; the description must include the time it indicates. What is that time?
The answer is 4:16
